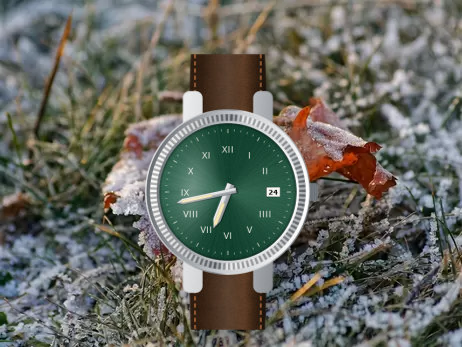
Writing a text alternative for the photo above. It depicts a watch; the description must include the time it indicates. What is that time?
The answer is 6:43
